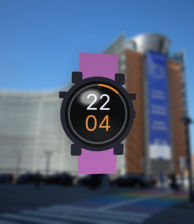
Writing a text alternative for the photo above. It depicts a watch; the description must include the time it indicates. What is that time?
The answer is 22:04
